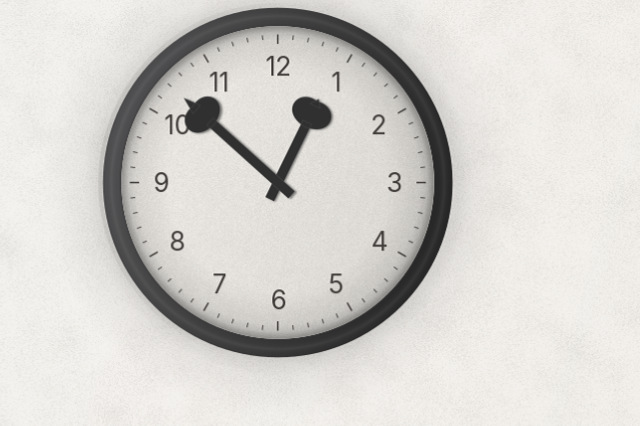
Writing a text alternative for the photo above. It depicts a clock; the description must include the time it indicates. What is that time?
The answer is 12:52
